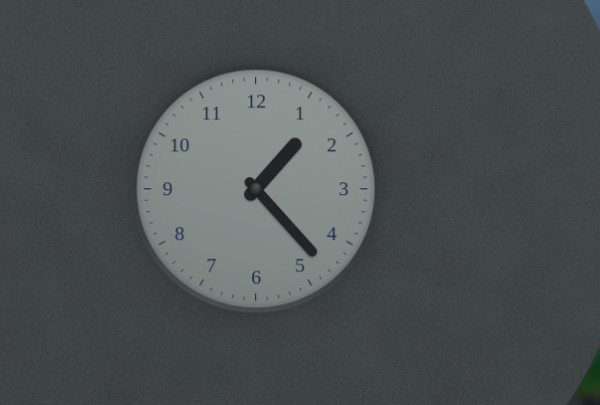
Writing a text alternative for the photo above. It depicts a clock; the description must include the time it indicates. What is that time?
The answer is 1:23
